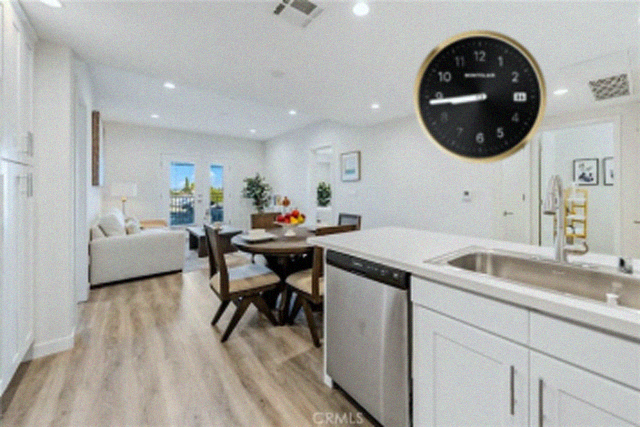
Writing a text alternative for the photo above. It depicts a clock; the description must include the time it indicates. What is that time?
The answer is 8:44
